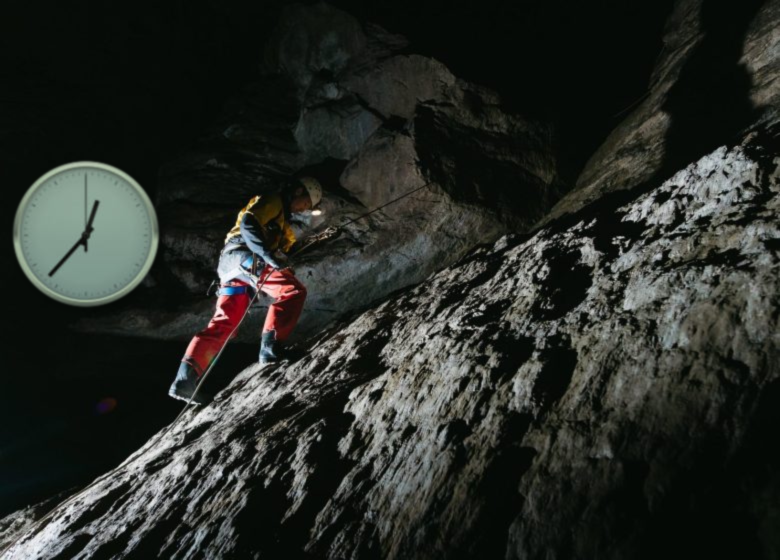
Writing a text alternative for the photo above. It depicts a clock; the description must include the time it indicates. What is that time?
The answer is 12:37:00
